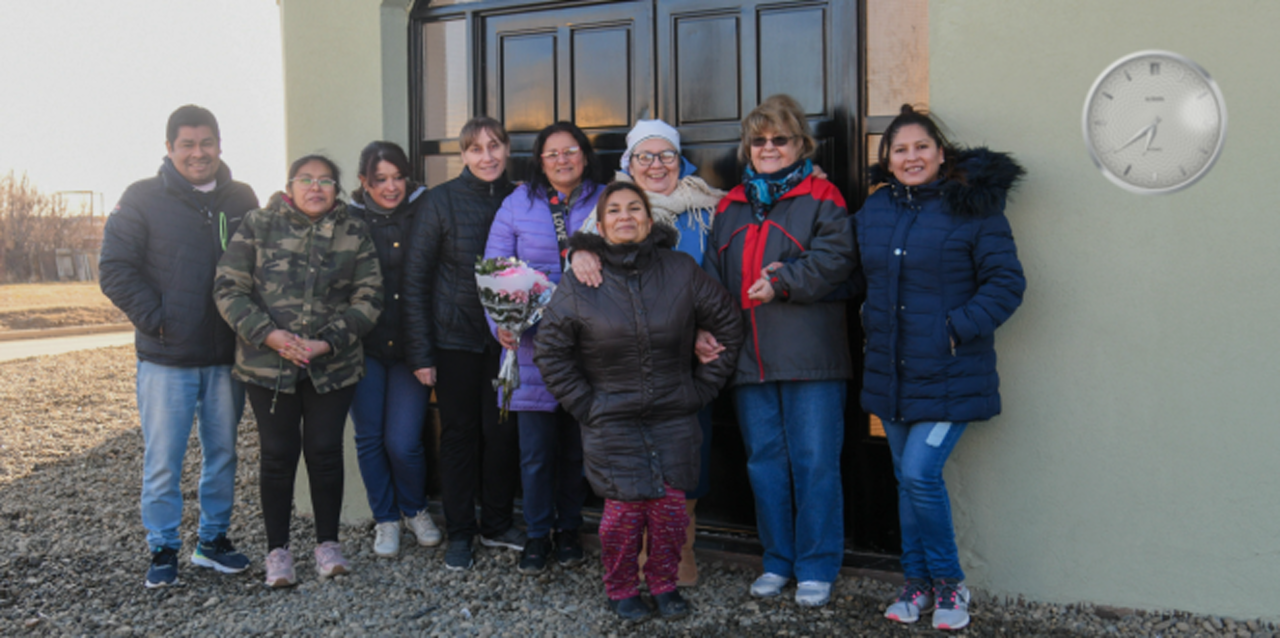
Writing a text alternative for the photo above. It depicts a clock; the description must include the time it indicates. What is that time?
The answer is 6:39
